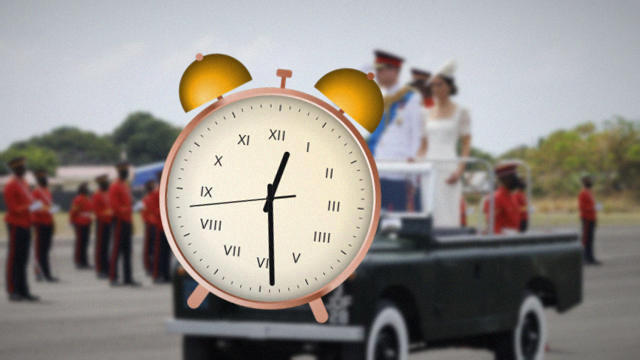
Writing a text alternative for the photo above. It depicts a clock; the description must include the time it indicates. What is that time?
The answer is 12:28:43
